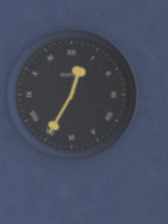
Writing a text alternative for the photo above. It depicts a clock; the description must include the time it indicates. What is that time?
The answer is 12:35
